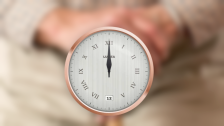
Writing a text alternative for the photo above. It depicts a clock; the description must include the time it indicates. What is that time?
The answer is 12:00
